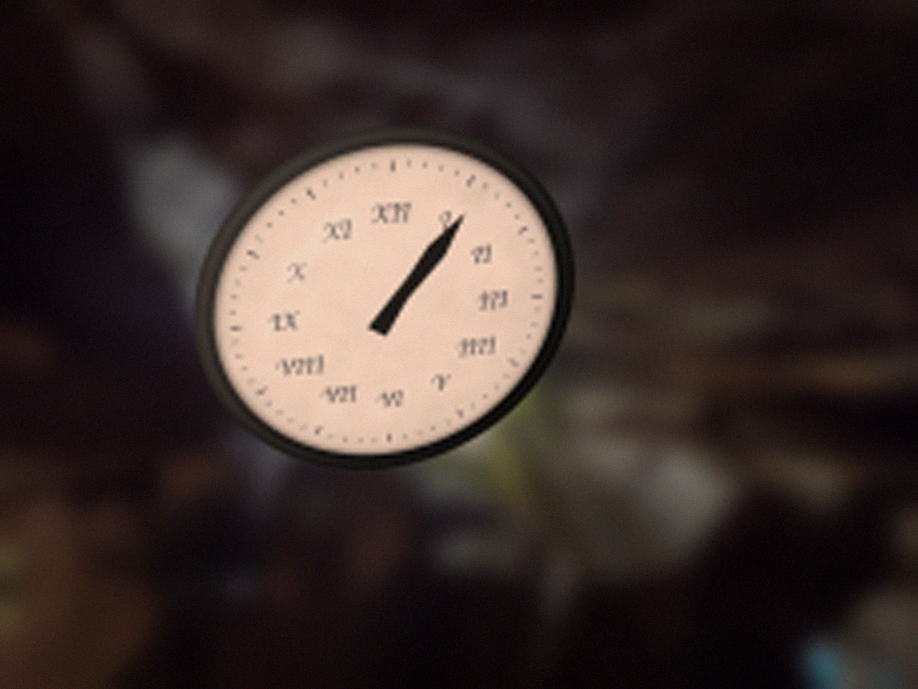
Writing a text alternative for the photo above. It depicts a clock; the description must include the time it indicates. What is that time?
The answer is 1:06
